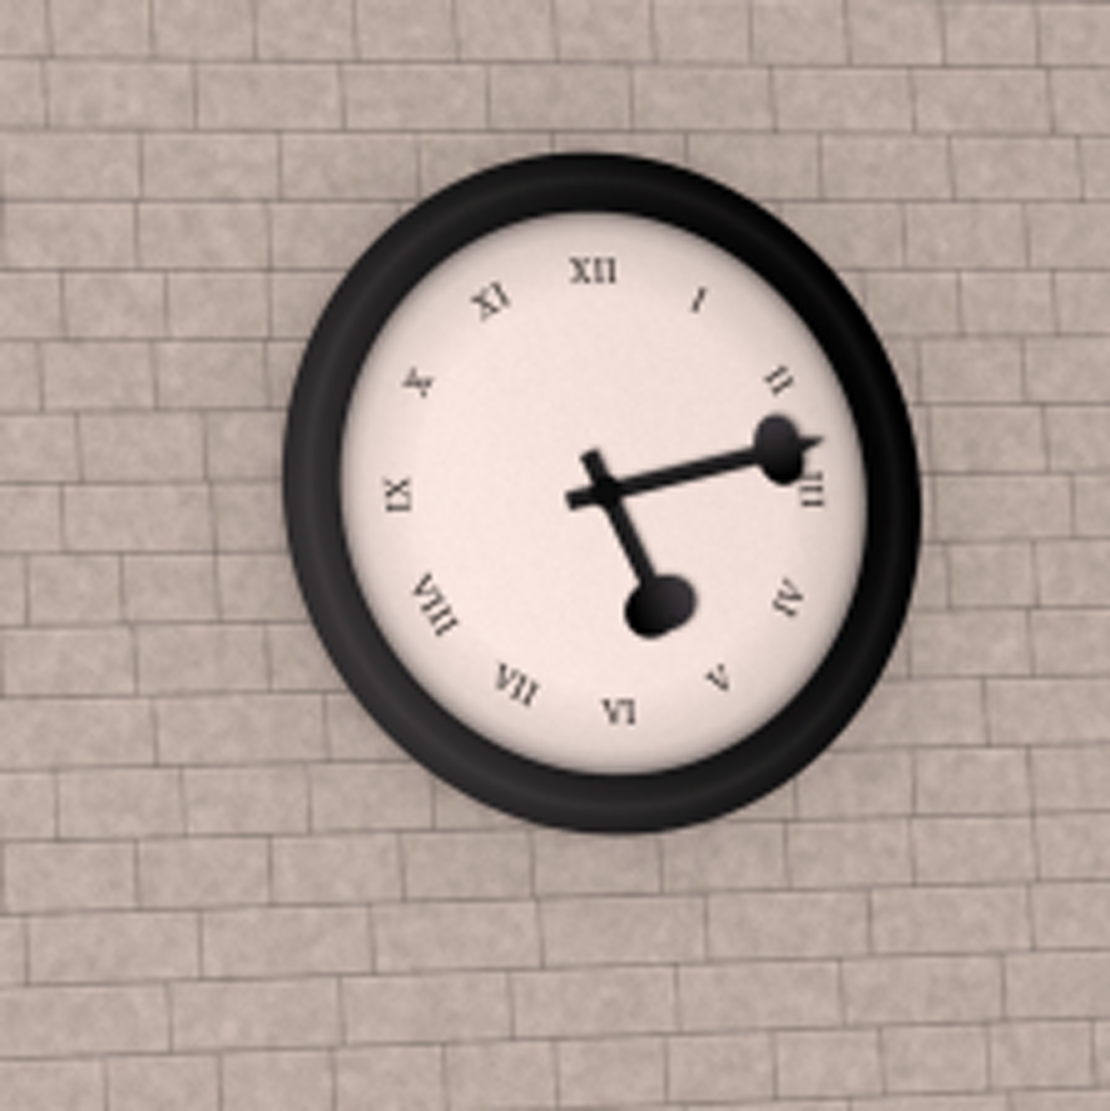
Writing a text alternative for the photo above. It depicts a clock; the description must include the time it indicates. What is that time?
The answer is 5:13
